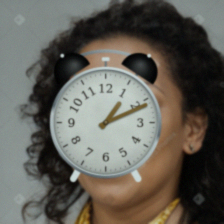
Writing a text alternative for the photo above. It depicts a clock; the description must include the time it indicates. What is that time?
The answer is 1:11
